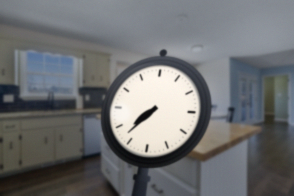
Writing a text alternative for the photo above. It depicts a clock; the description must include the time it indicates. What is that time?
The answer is 7:37
